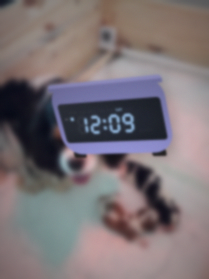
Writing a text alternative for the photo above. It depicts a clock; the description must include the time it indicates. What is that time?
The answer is 12:09
